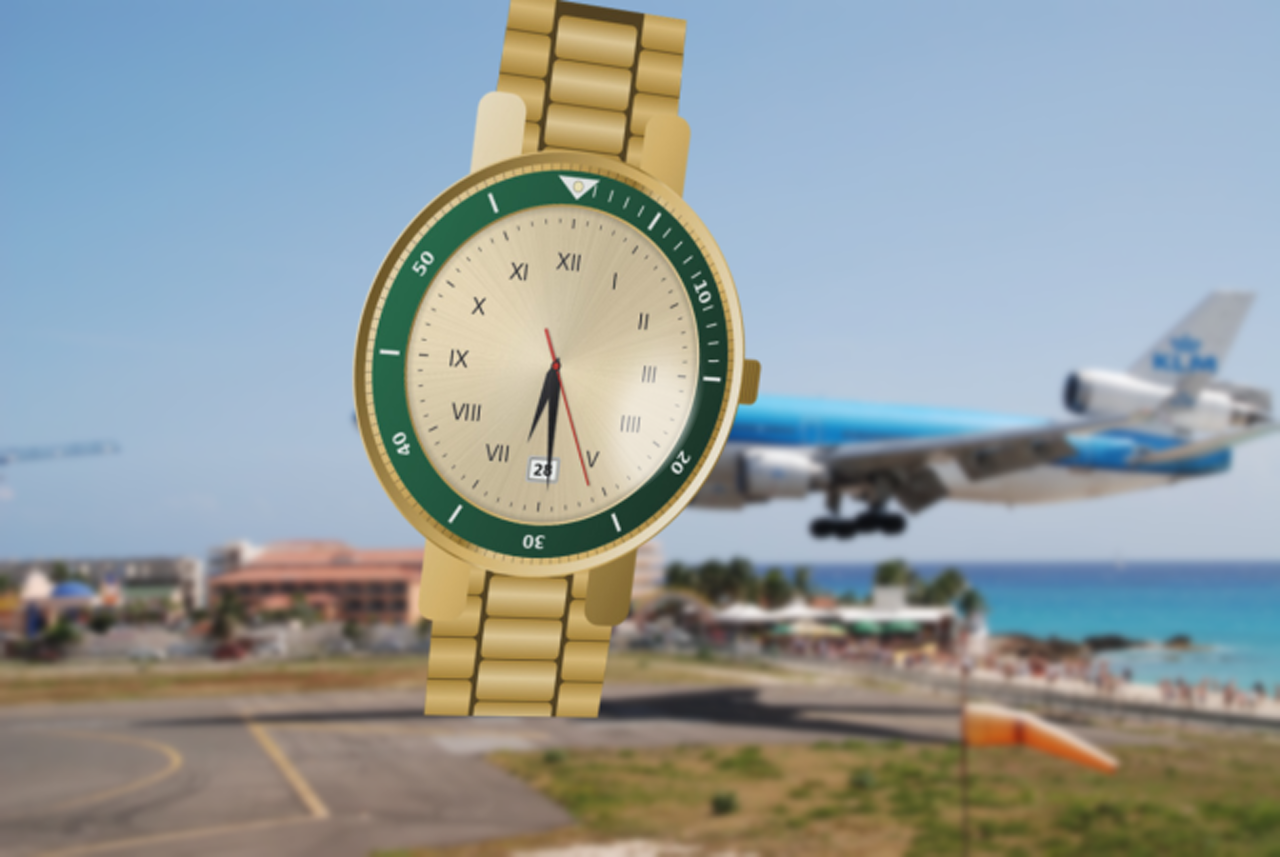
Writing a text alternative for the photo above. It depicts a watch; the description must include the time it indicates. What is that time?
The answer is 6:29:26
